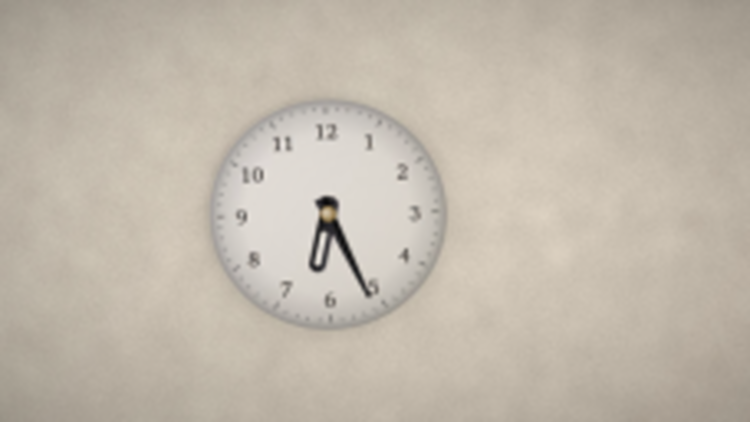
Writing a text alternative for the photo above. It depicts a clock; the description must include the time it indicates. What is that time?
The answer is 6:26
